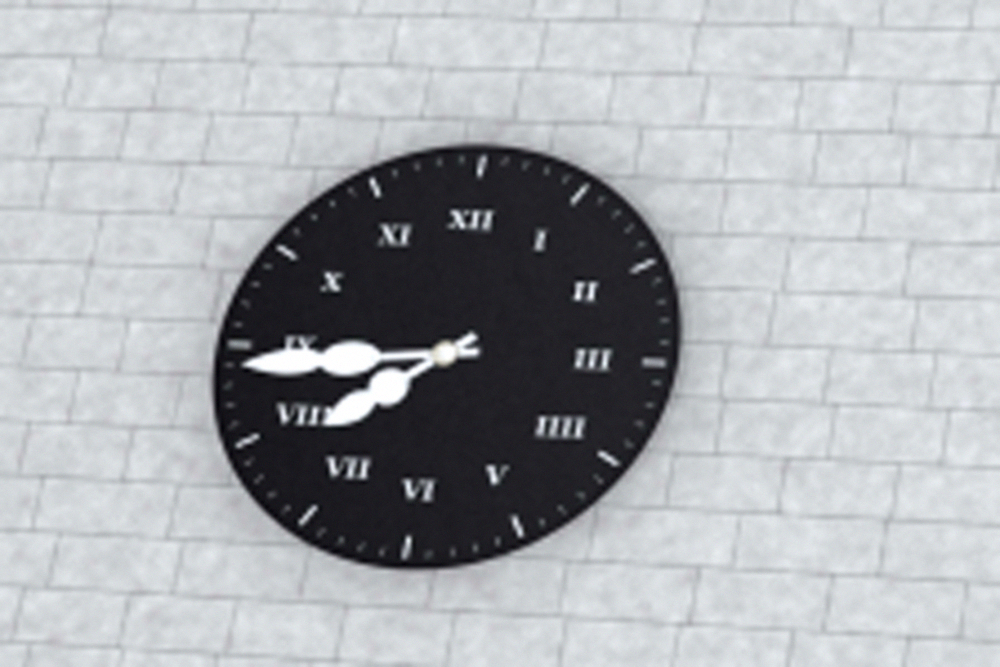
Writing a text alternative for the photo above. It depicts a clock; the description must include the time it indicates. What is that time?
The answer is 7:44
